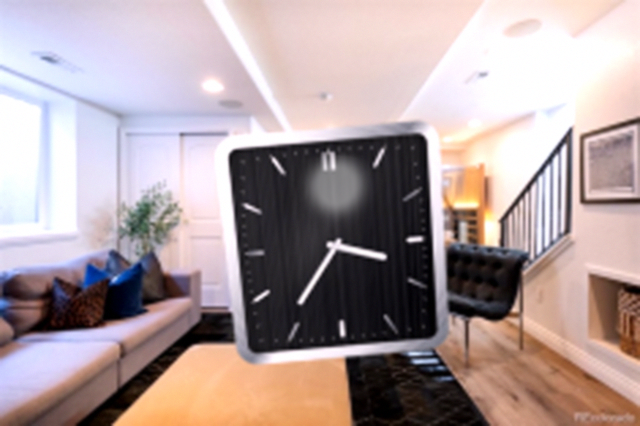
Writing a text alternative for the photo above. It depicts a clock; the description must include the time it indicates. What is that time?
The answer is 3:36
